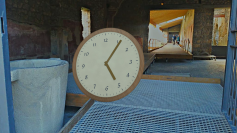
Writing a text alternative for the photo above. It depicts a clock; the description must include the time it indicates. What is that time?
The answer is 5:06
